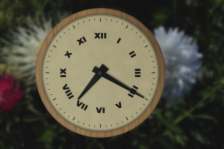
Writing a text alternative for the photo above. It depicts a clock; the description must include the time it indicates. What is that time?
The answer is 7:20
